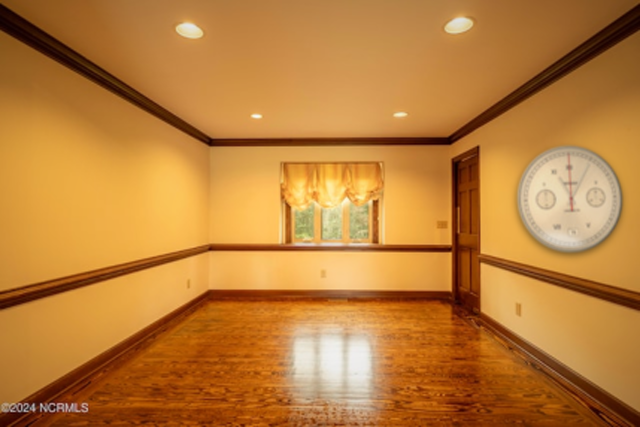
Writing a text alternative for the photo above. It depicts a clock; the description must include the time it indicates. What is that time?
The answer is 11:05
